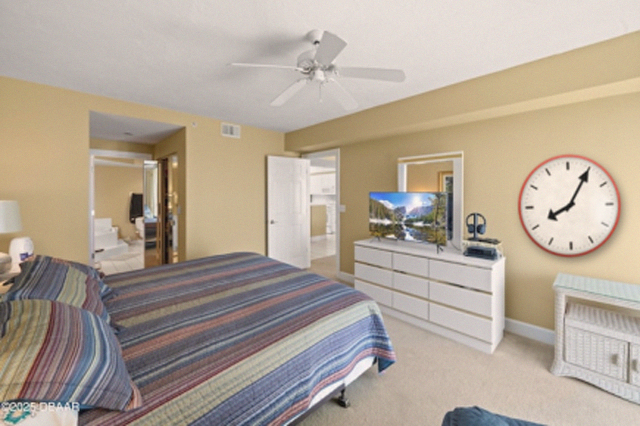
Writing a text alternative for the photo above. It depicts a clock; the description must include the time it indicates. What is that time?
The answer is 8:05
